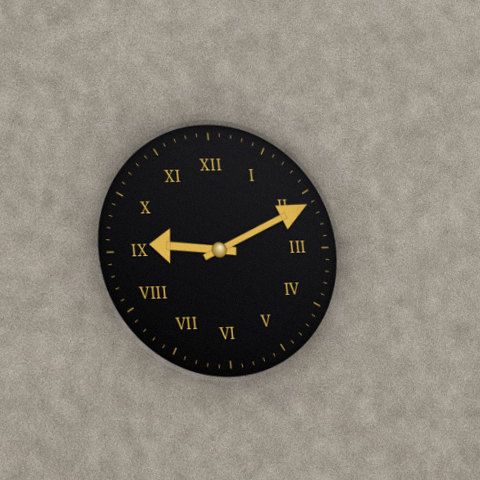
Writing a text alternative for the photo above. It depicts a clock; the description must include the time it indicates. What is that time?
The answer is 9:11
